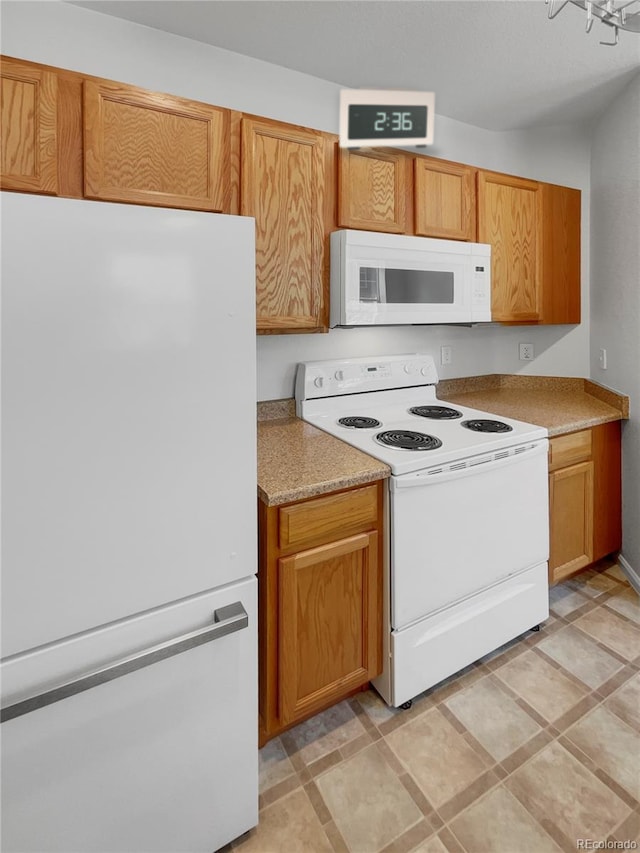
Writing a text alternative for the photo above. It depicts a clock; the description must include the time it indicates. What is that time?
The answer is 2:36
